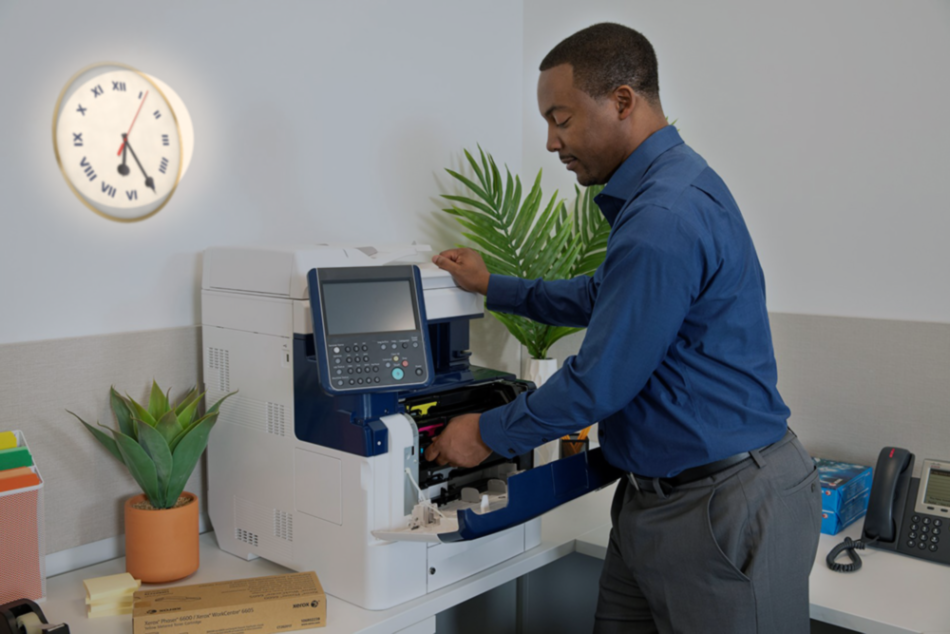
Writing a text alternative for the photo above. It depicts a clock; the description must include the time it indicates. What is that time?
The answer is 6:25:06
